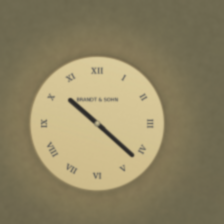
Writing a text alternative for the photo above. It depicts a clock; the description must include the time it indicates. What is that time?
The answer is 10:22
